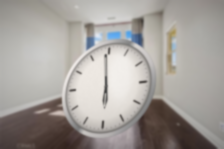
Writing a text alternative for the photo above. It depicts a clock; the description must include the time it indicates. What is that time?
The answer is 5:59
